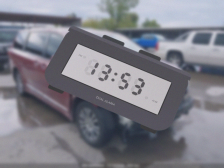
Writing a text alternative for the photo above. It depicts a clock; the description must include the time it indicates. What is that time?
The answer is 13:53
